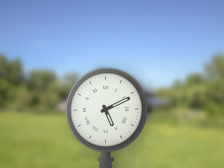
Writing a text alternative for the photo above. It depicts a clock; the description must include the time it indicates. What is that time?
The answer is 5:11
